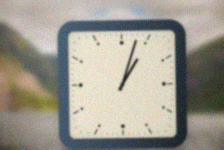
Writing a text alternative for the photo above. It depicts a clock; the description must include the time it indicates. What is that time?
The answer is 1:03
